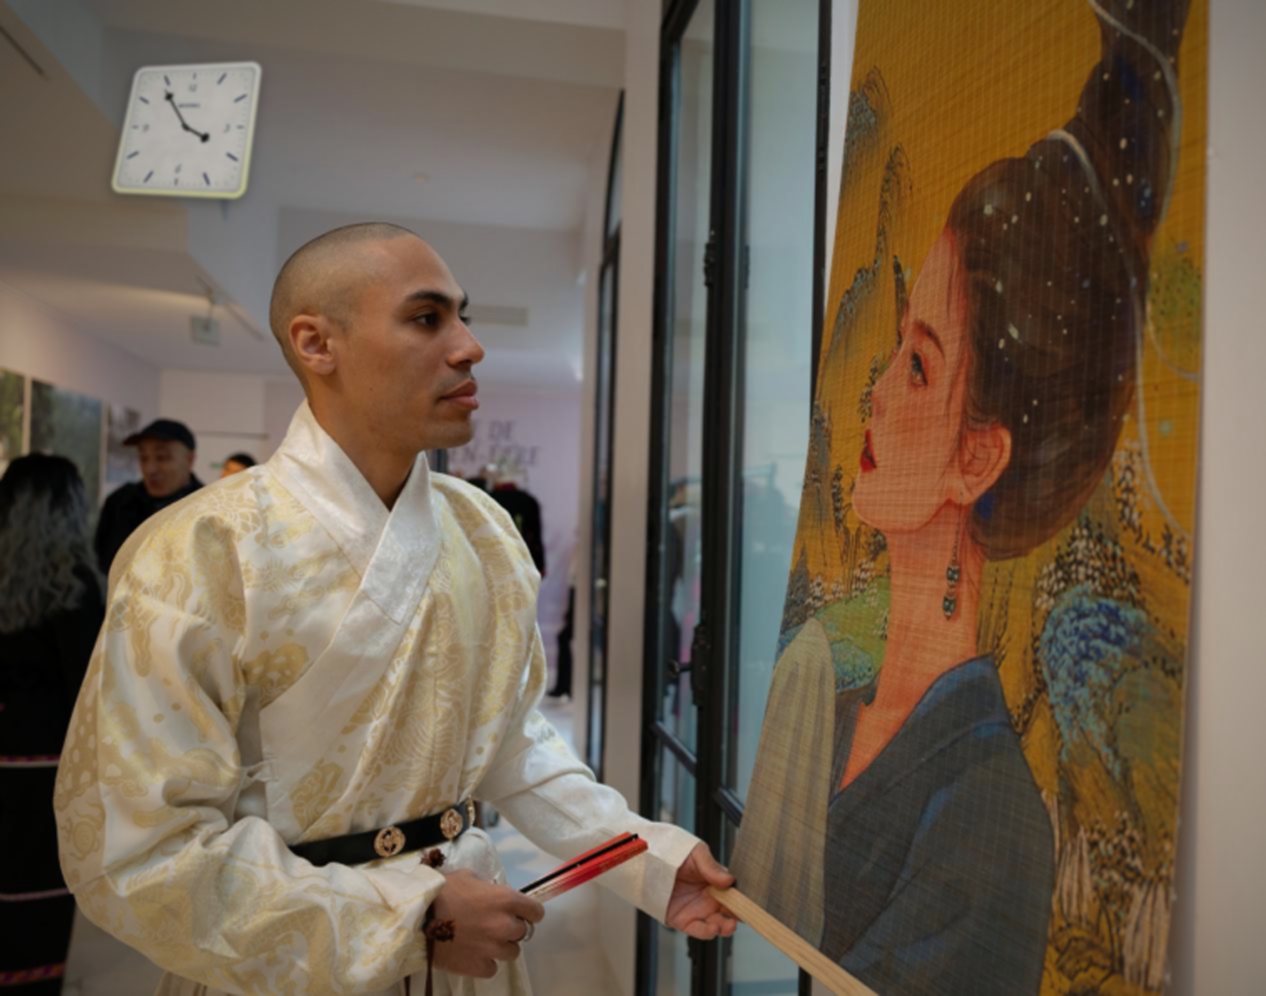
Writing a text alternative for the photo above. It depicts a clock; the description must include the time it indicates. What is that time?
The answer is 3:54
